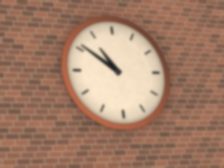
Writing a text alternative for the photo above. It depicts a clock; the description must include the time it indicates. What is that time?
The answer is 10:51
